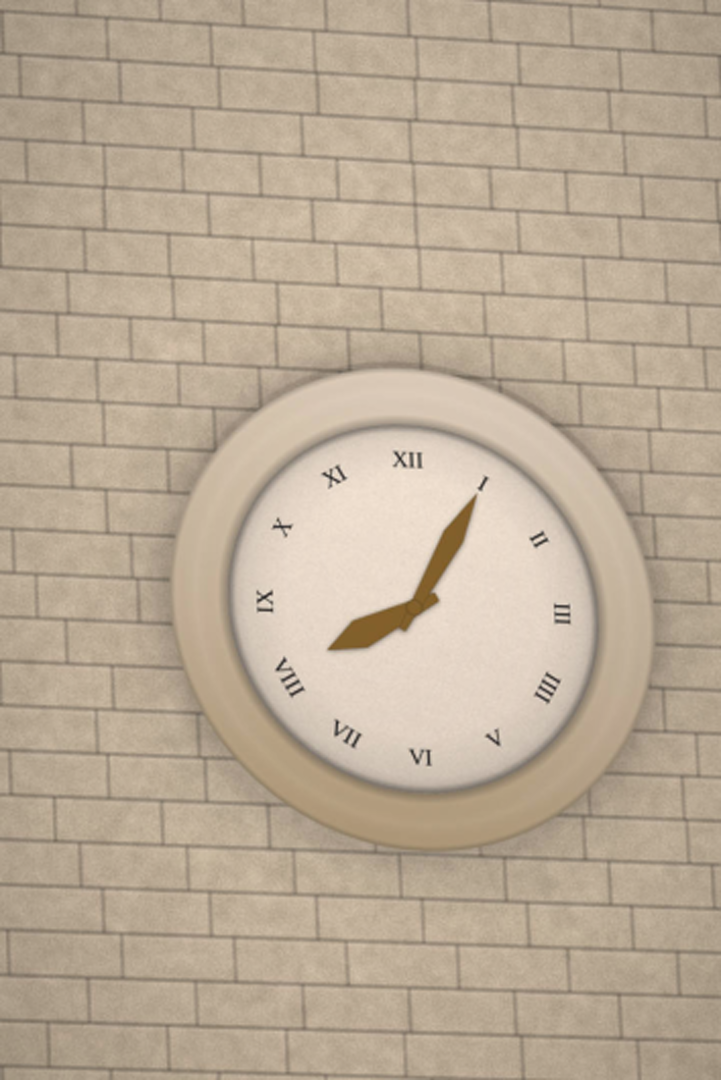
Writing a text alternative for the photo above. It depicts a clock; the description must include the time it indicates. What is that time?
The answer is 8:05
